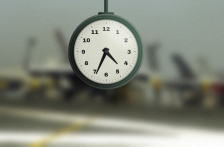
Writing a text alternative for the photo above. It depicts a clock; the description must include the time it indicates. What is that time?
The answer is 4:34
